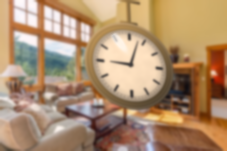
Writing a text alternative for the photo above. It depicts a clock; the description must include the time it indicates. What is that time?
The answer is 9:03
